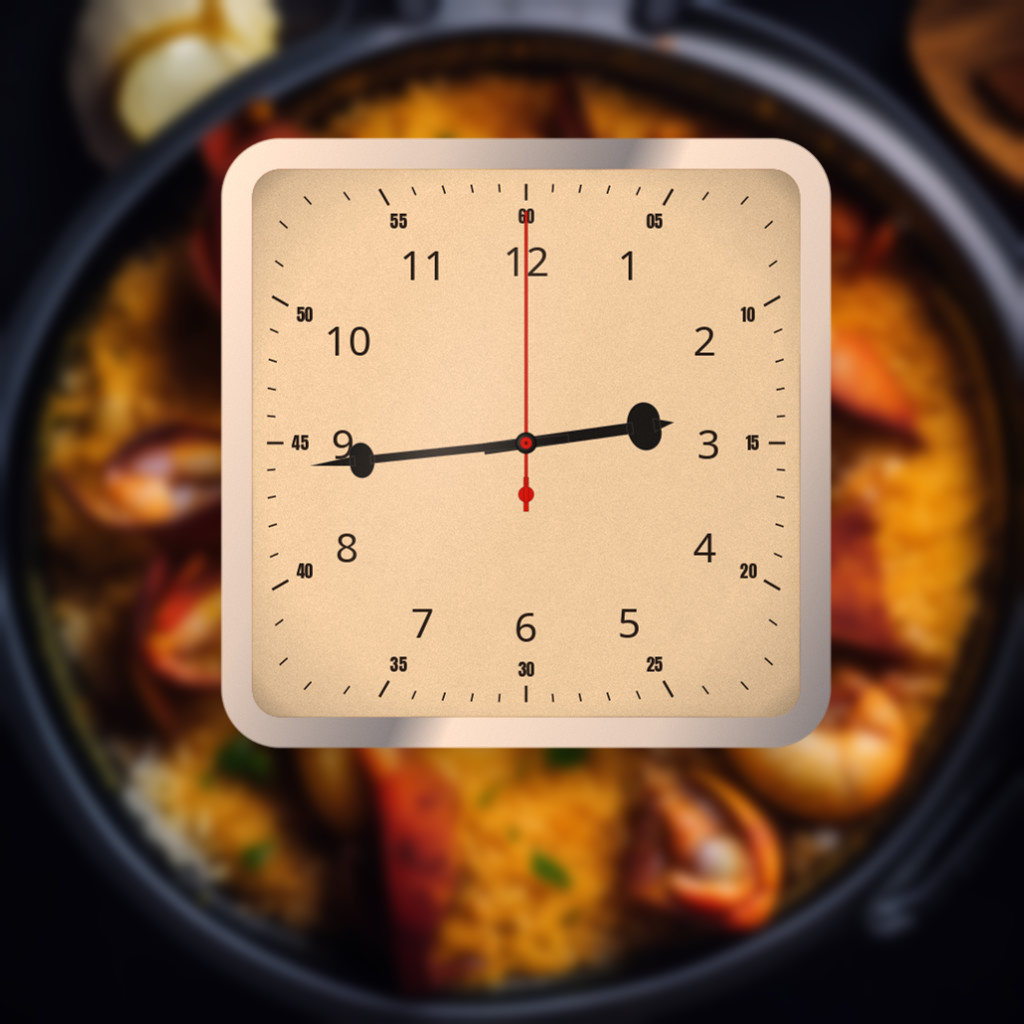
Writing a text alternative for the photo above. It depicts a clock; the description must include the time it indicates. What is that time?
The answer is 2:44:00
